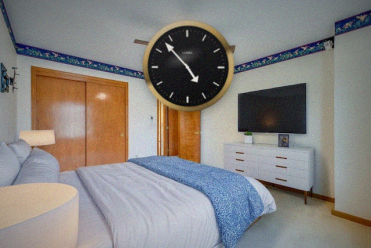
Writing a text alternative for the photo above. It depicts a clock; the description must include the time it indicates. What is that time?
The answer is 4:53
